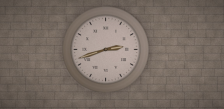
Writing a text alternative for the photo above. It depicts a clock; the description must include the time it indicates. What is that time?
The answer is 2:42
